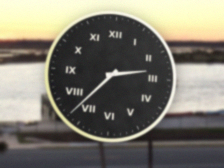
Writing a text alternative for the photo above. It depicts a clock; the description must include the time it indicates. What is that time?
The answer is 2:37
